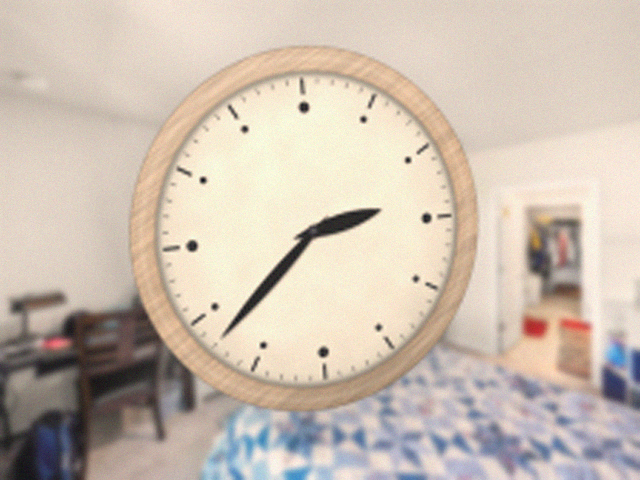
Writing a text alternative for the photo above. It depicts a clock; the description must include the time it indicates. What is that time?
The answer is 2:38
